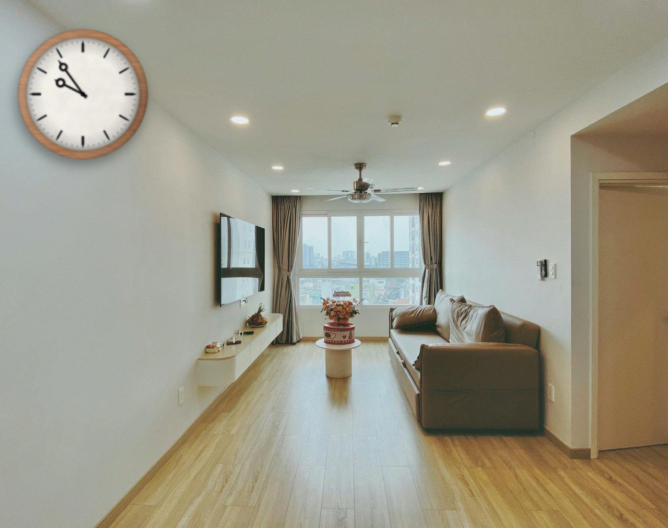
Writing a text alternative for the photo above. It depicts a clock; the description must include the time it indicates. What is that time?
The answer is 9:54
